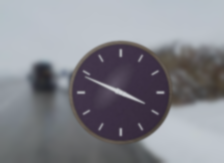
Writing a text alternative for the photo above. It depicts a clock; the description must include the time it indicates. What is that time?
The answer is 3:49
